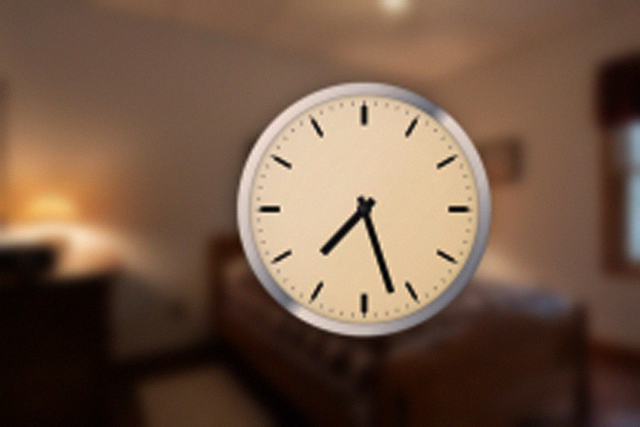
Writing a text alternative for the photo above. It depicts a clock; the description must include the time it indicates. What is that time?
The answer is 7:27
